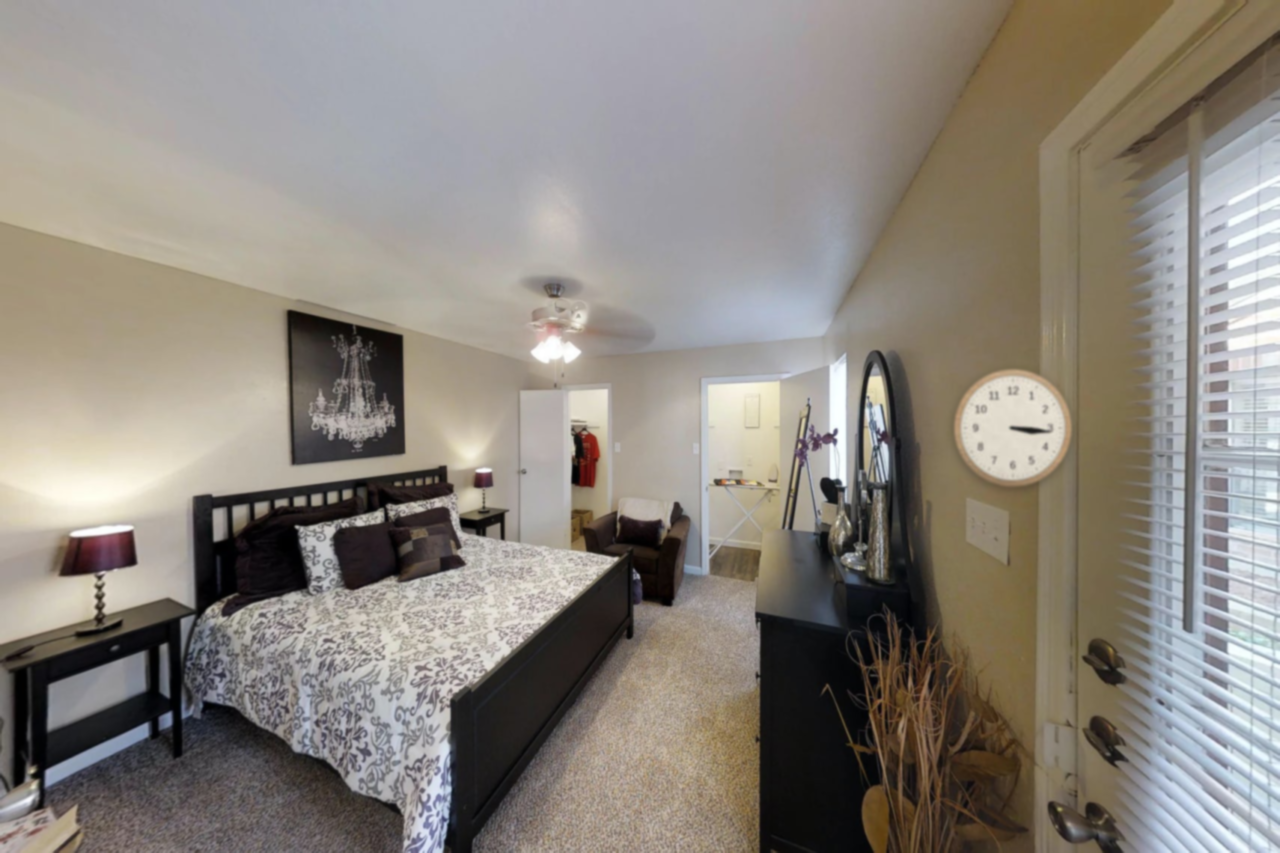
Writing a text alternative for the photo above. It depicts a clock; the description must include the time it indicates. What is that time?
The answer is 3:16
